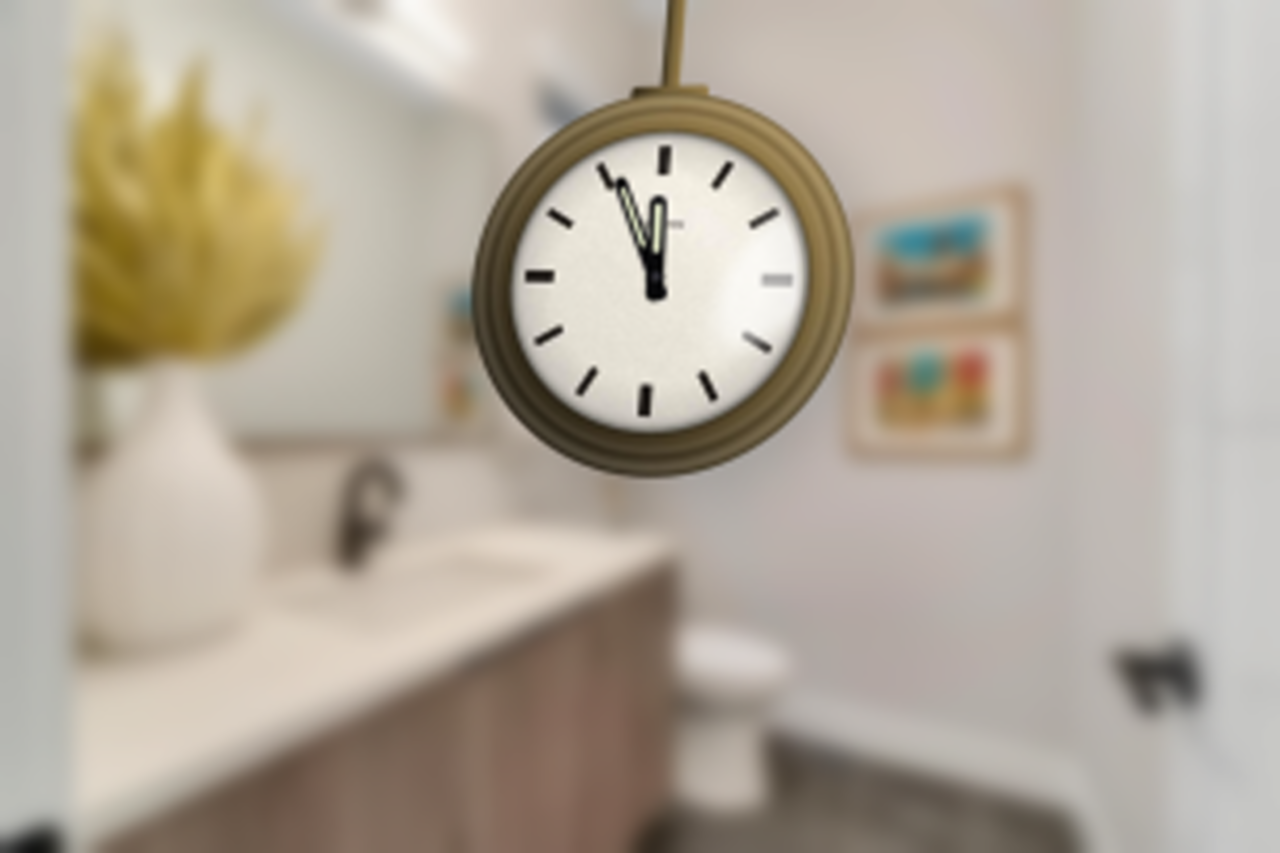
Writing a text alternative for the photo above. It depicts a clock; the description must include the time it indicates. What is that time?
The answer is 11:56
